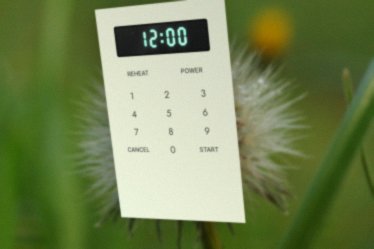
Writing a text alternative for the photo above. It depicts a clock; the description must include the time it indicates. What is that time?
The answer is 12:00
